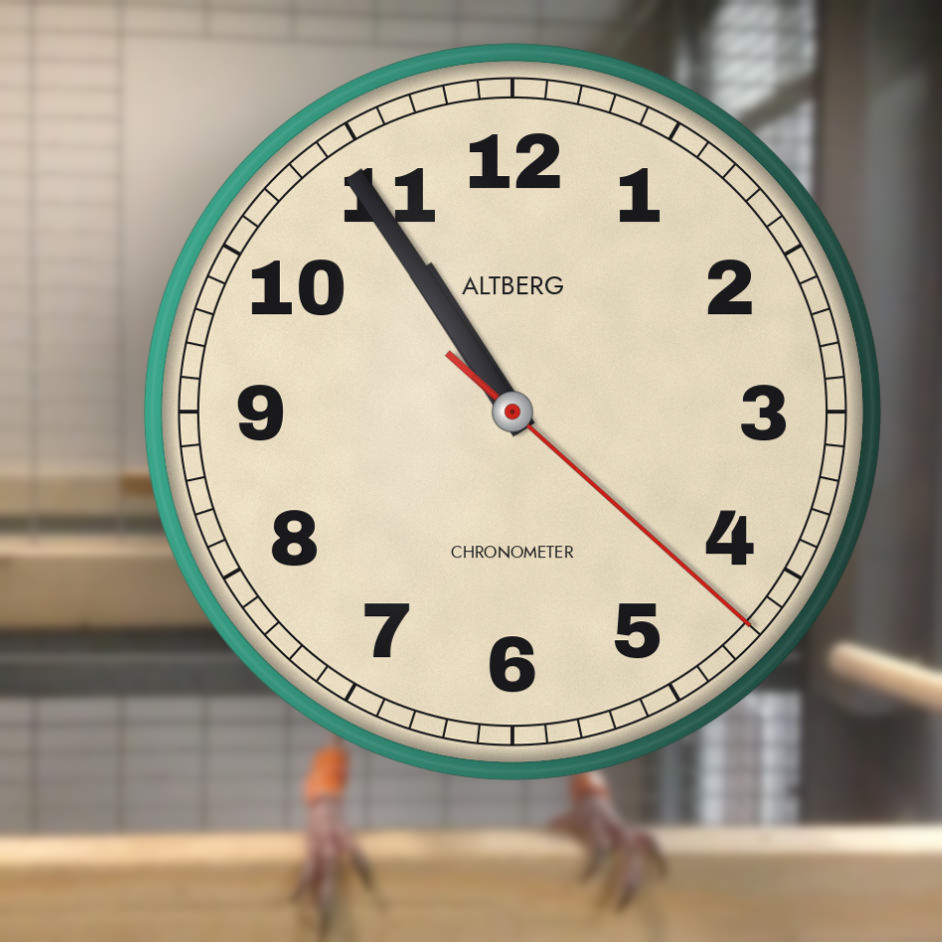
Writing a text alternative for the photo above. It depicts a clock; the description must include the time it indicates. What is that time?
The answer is 10:54:22
